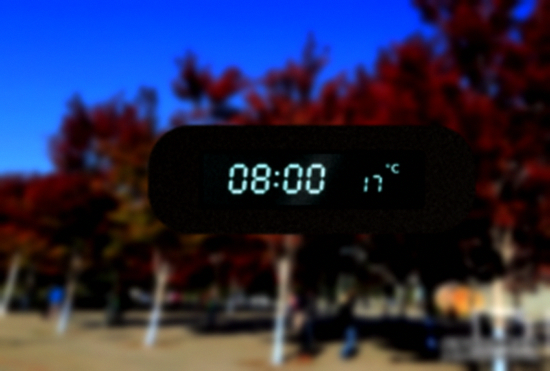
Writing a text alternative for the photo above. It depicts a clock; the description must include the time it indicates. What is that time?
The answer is 8:00
